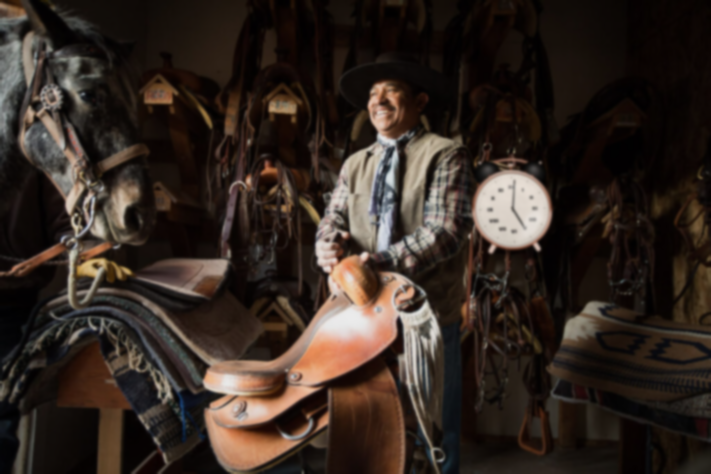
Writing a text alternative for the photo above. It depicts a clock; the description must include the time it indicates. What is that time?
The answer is 5:01
